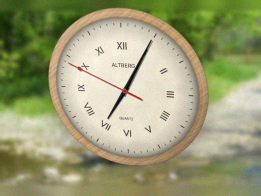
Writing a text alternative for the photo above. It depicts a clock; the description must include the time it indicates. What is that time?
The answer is 7:04:49
